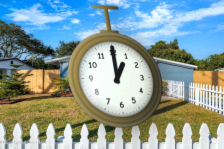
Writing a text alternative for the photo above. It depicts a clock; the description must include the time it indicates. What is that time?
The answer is 1:00
